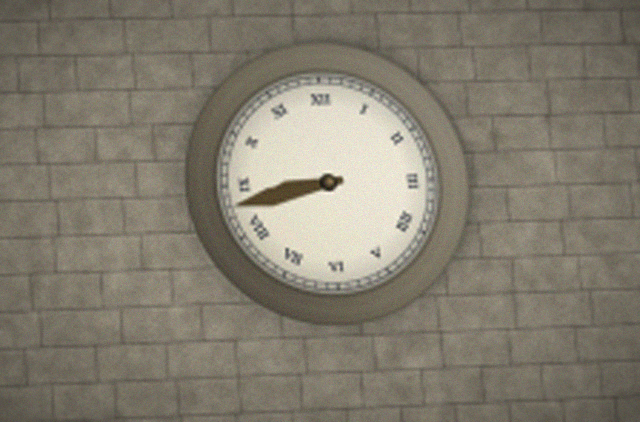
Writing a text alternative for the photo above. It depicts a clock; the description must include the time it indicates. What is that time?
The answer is 8:43
